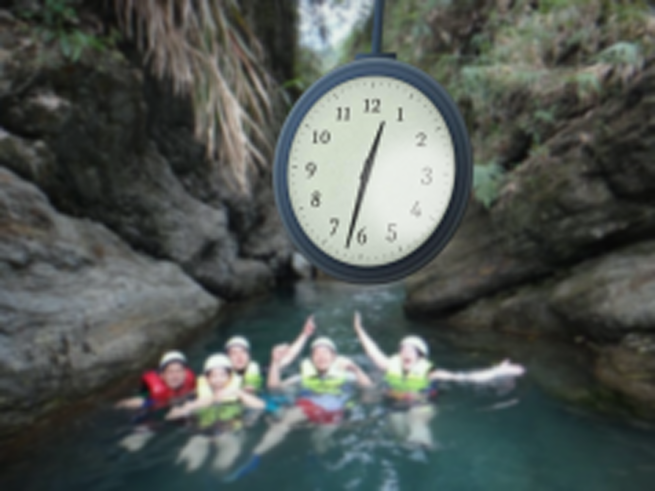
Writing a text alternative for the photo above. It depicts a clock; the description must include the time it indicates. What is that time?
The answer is 12:32
